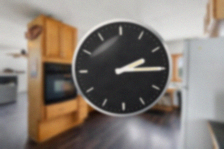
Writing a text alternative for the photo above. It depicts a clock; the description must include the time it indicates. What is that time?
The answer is 2:15
